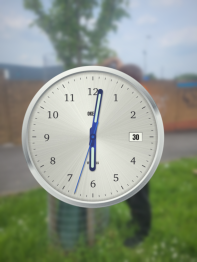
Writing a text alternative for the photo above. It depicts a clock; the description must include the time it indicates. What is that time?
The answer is 6:01:33
